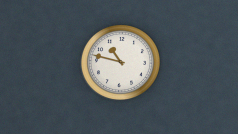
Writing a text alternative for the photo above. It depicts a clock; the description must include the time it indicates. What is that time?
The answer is 10:47
